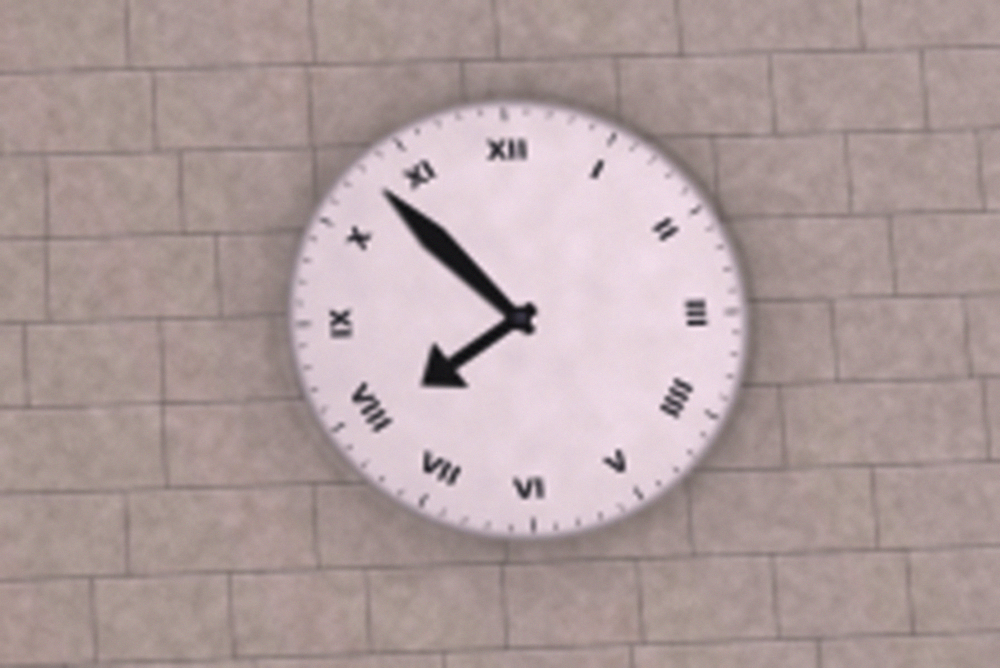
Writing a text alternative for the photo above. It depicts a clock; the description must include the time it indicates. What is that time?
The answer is 7:53
